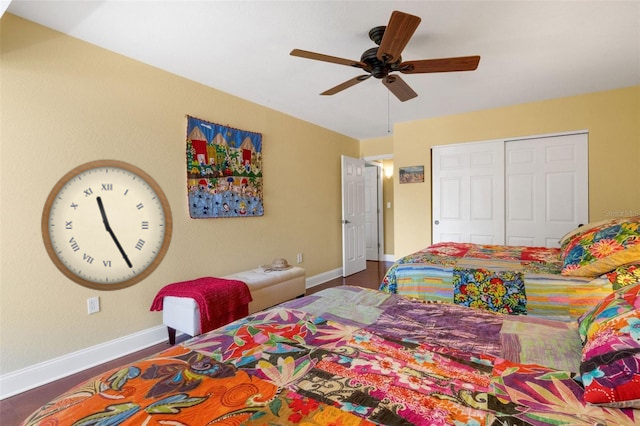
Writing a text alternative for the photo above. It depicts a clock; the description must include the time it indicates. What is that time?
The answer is 11:25
